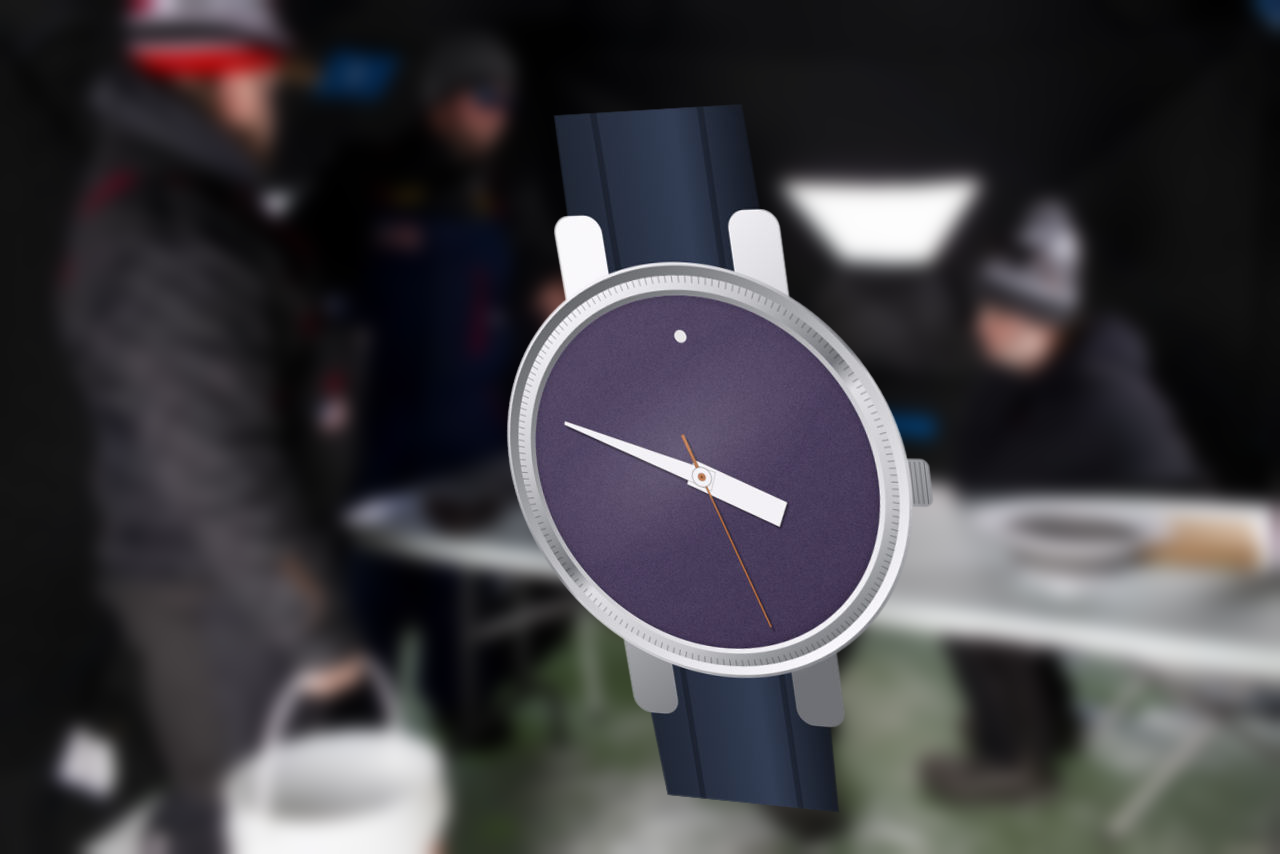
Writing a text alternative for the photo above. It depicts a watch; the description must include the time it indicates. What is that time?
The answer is 3:48:27
